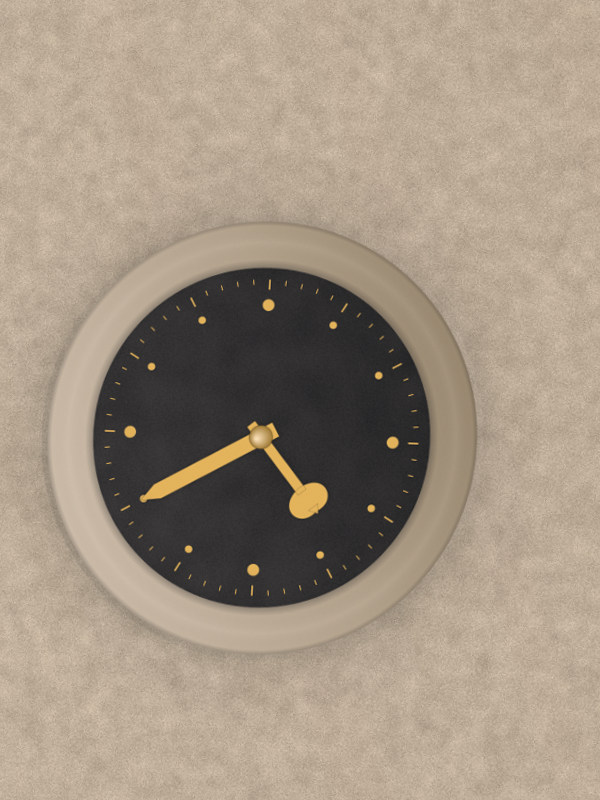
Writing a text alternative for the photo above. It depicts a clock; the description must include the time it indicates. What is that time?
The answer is 4:40
